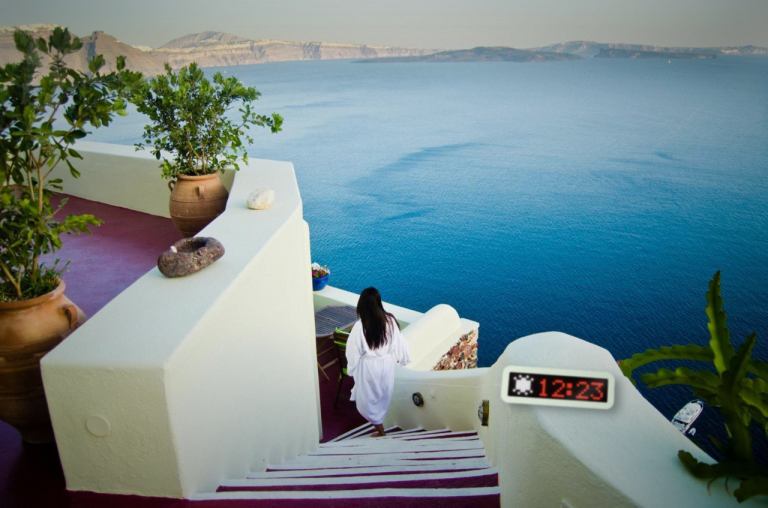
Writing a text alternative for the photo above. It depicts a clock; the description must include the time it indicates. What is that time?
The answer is 12:23
